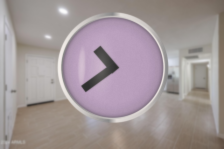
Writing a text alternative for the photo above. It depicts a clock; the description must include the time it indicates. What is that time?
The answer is 10:39
